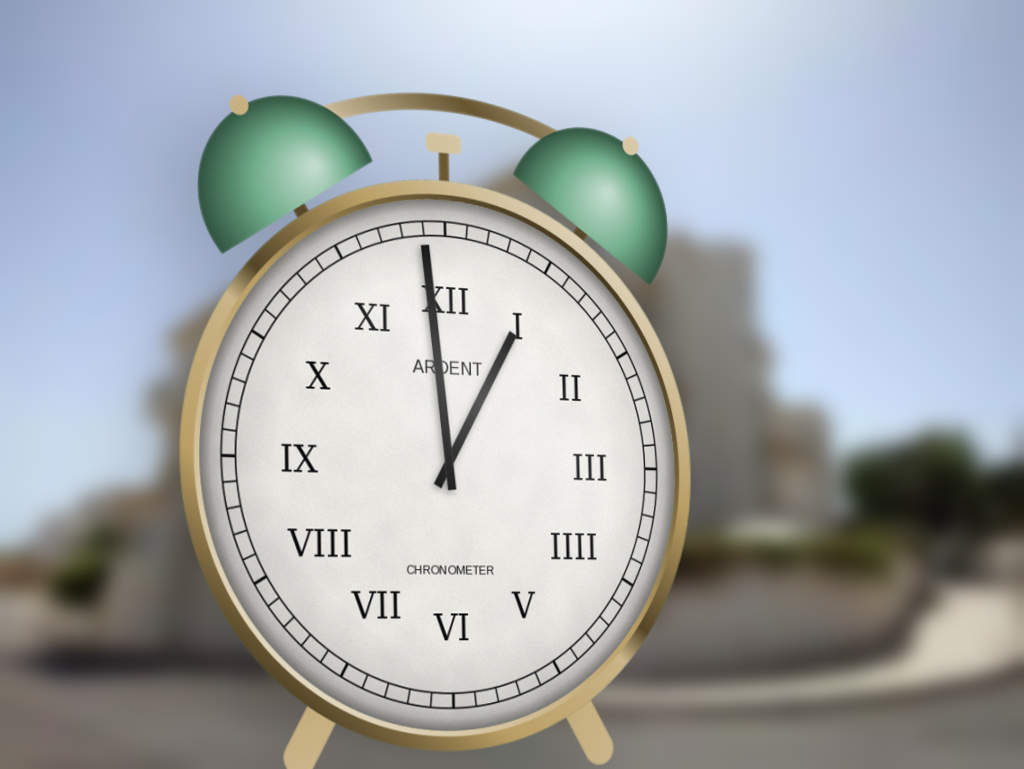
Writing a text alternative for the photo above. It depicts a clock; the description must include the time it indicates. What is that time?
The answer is 12:59
